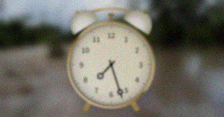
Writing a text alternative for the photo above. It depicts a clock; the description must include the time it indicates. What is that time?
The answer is 7:27
